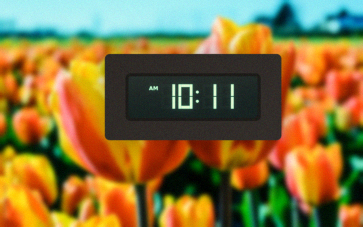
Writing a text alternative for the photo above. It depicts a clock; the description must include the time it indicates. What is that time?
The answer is 10:11
